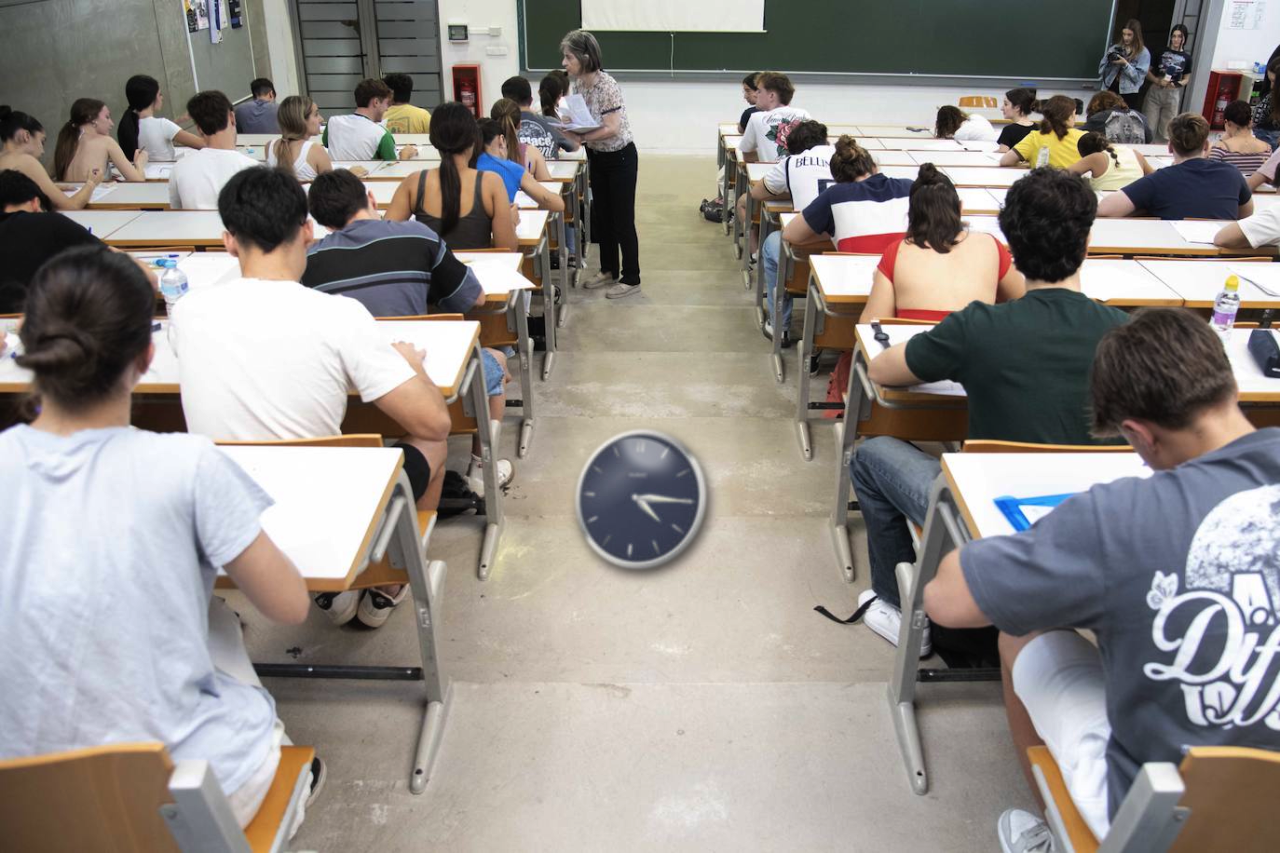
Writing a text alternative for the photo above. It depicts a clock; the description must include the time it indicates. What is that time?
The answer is 4:15
